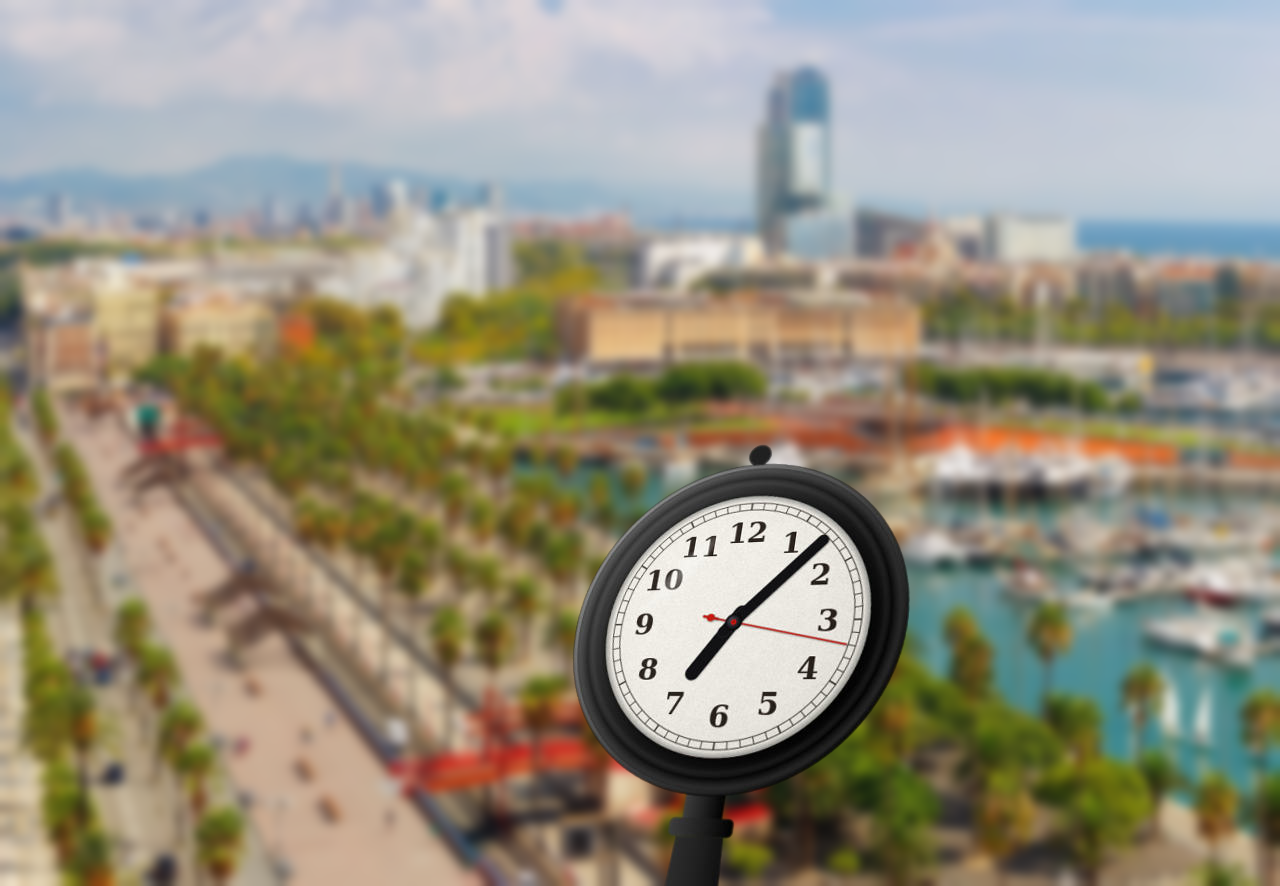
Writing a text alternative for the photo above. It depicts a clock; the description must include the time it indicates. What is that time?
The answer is 7:07:17
